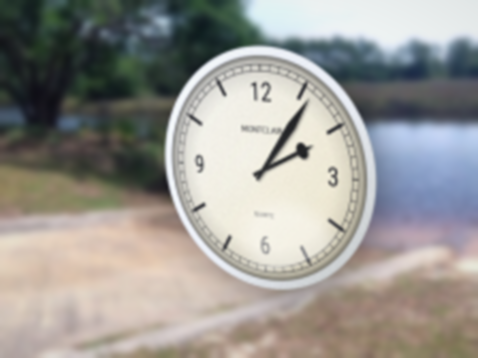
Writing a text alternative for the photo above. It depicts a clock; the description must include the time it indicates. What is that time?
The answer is 2:06
